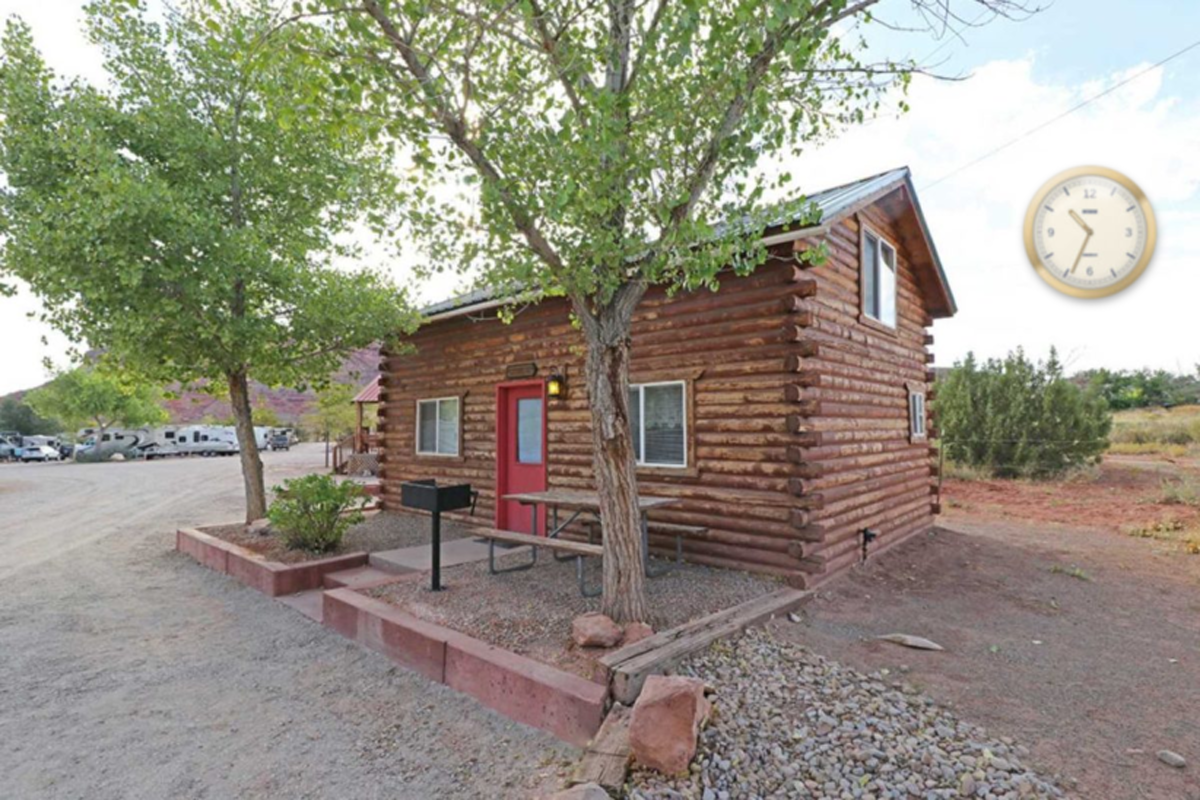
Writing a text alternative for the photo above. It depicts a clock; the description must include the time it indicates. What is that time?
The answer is 10:34
